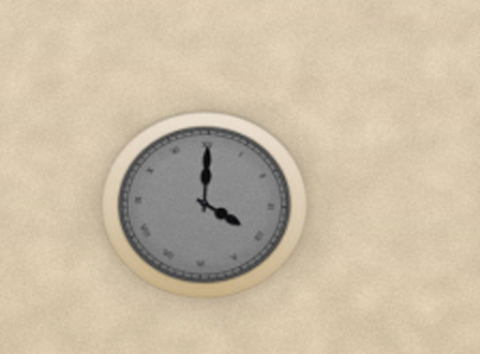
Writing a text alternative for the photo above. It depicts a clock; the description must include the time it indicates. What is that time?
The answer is 4:00
